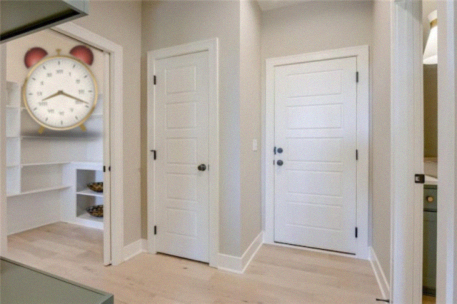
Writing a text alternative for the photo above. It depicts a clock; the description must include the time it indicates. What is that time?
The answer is 8:19
